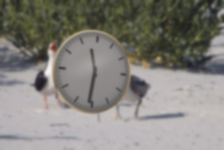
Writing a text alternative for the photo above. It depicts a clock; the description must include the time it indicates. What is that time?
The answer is 11:31
